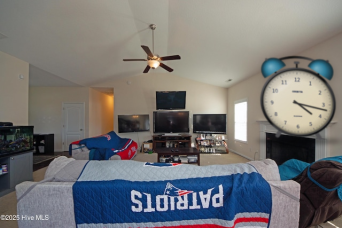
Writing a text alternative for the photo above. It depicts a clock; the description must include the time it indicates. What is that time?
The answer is 4:17
